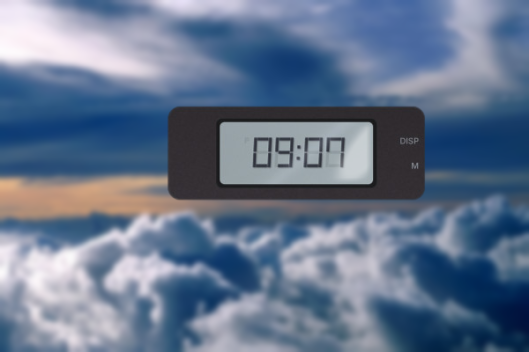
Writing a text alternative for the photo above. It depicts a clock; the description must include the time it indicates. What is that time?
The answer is 9:07
